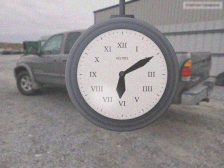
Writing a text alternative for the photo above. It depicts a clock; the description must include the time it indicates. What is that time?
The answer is 6:10
